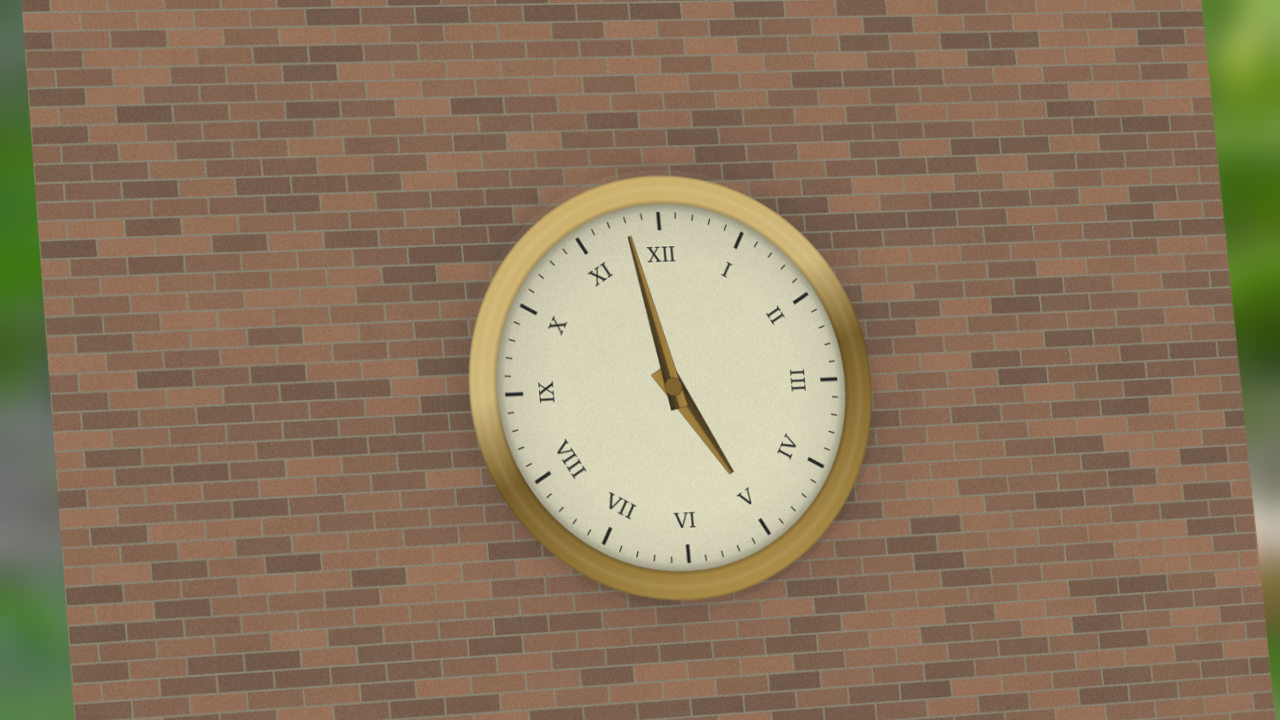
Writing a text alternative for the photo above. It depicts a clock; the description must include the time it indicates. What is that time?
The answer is 4:58
